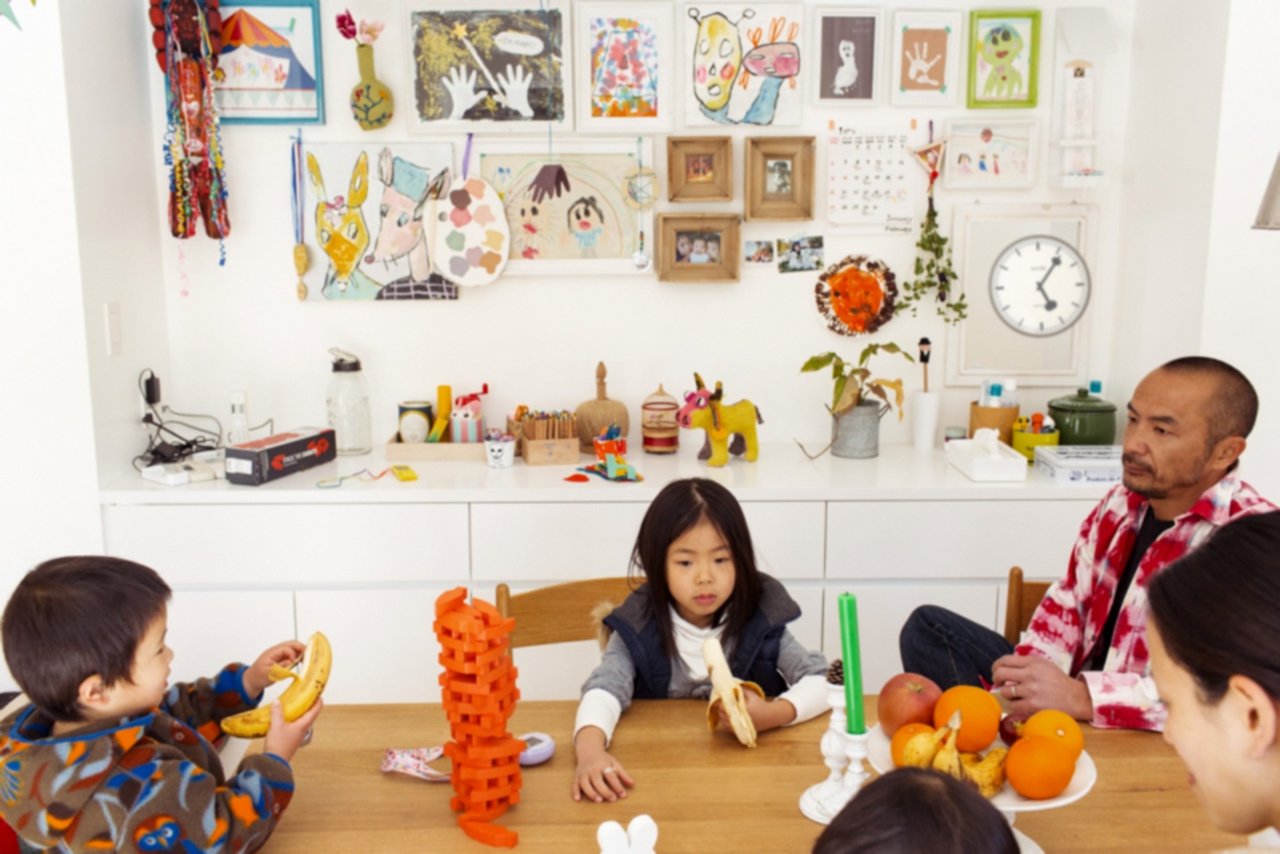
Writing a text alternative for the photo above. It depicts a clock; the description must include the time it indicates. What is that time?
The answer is 5:06
